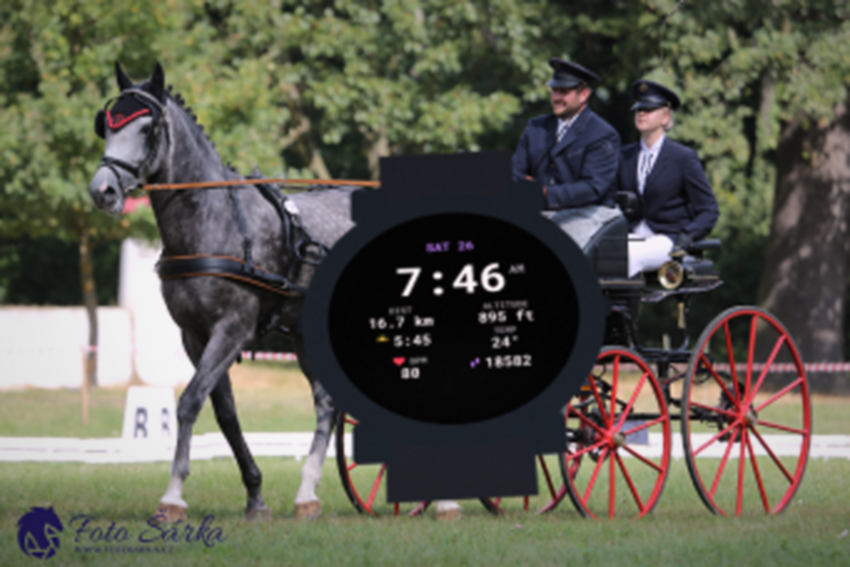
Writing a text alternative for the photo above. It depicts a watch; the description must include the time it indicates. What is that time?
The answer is 7:46
